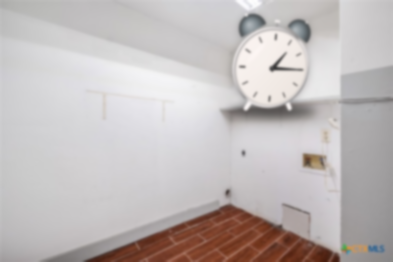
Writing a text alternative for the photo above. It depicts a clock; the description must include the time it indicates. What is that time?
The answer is 1:15
